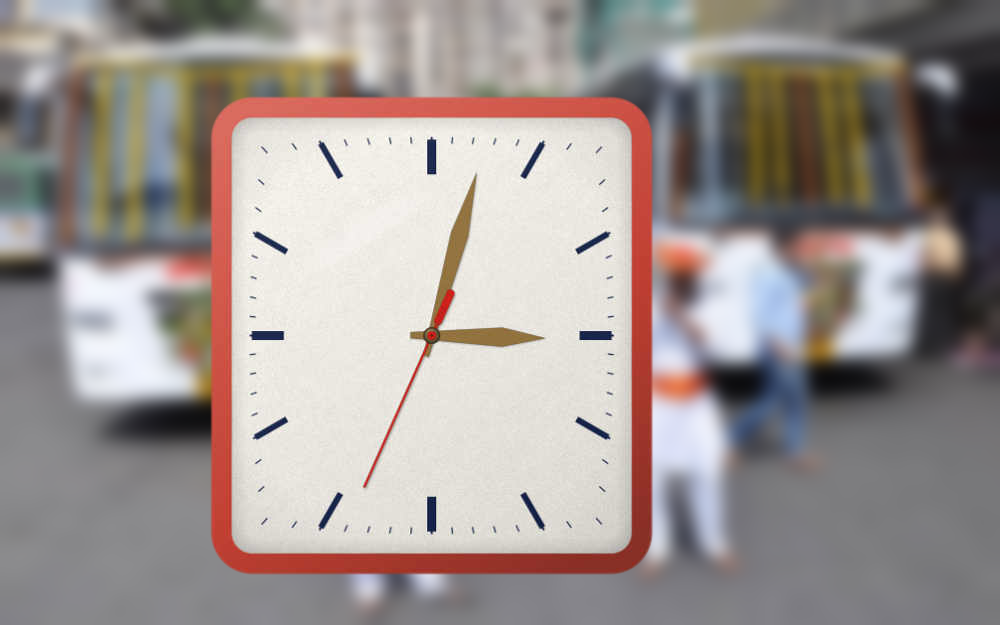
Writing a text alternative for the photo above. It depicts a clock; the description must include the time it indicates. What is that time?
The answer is 3:02:34
